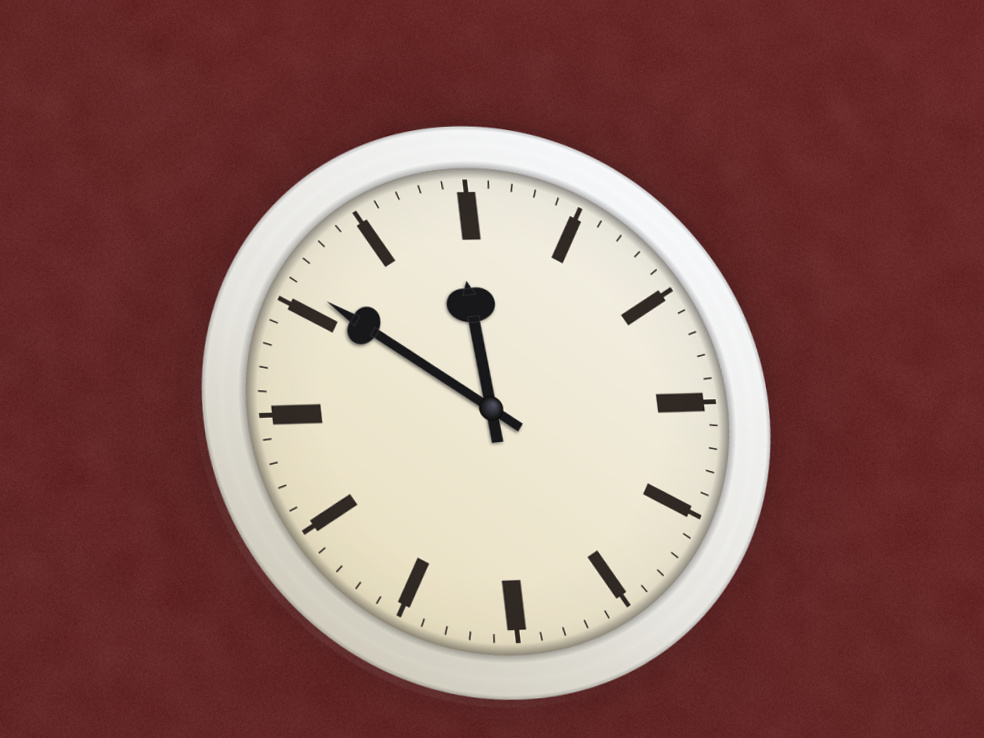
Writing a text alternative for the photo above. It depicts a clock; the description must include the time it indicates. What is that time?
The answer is 11:51
